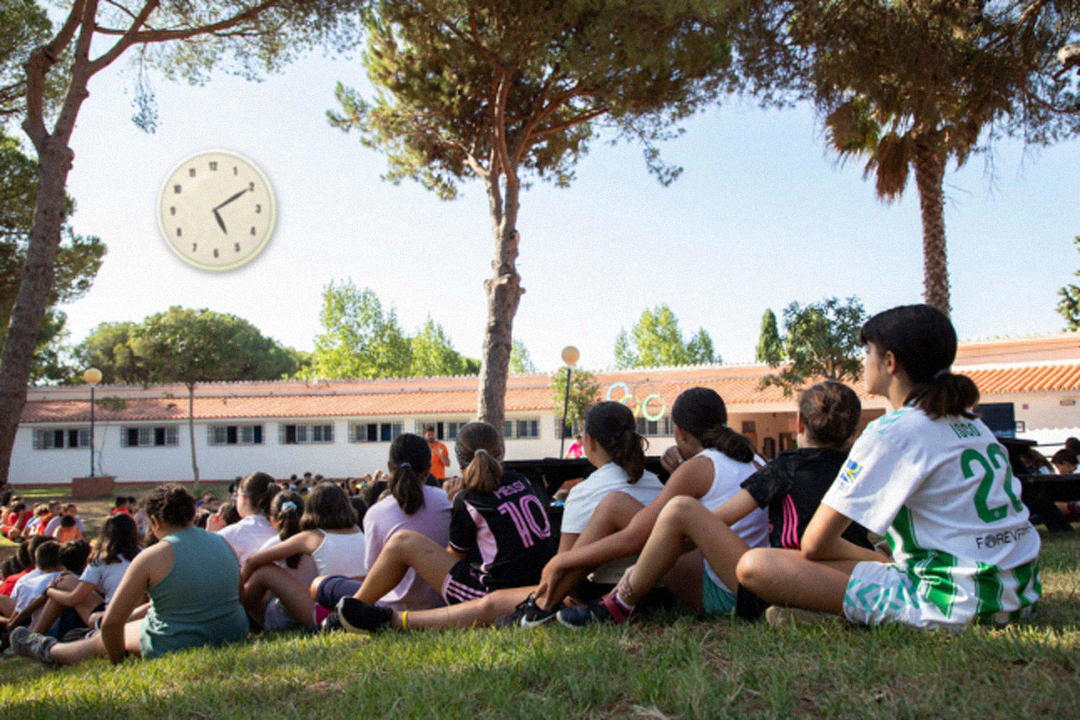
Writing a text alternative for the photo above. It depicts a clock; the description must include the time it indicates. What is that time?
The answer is 5:10
